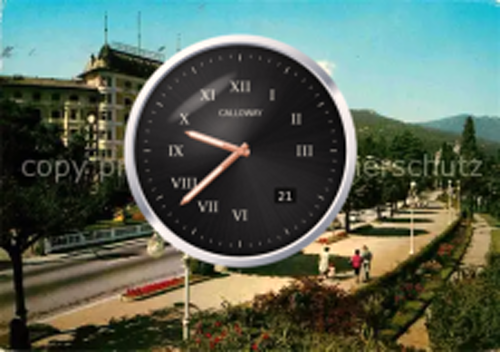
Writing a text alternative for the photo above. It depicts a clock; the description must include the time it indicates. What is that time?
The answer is 9:38
